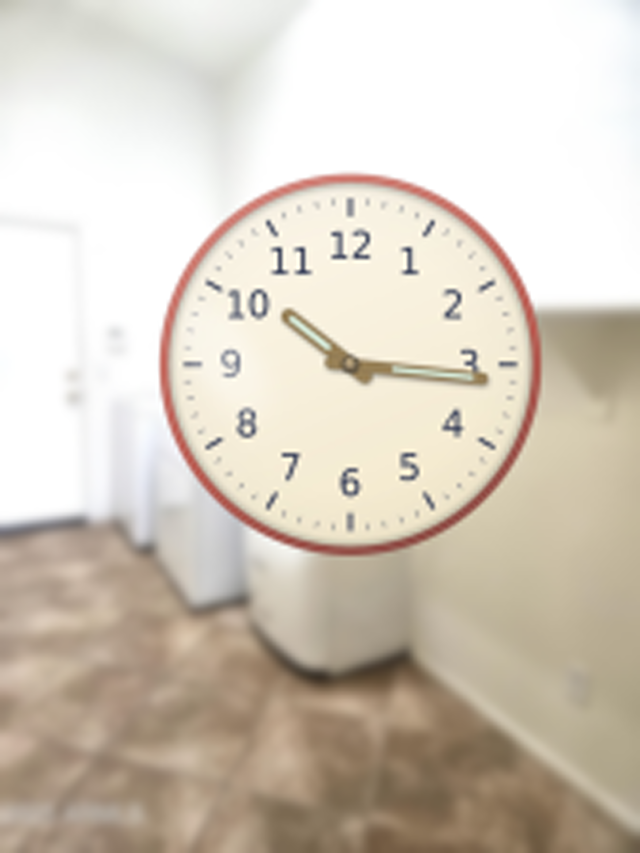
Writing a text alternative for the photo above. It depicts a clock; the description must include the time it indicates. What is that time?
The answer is 10:16
